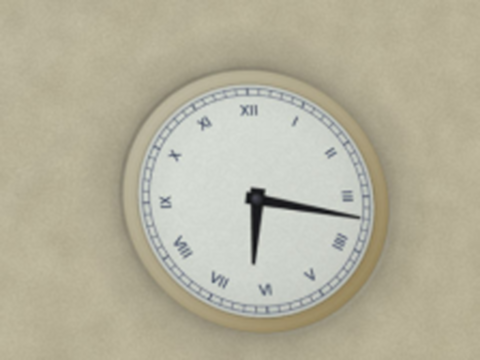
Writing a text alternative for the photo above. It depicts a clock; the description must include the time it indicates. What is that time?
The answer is 6:17
